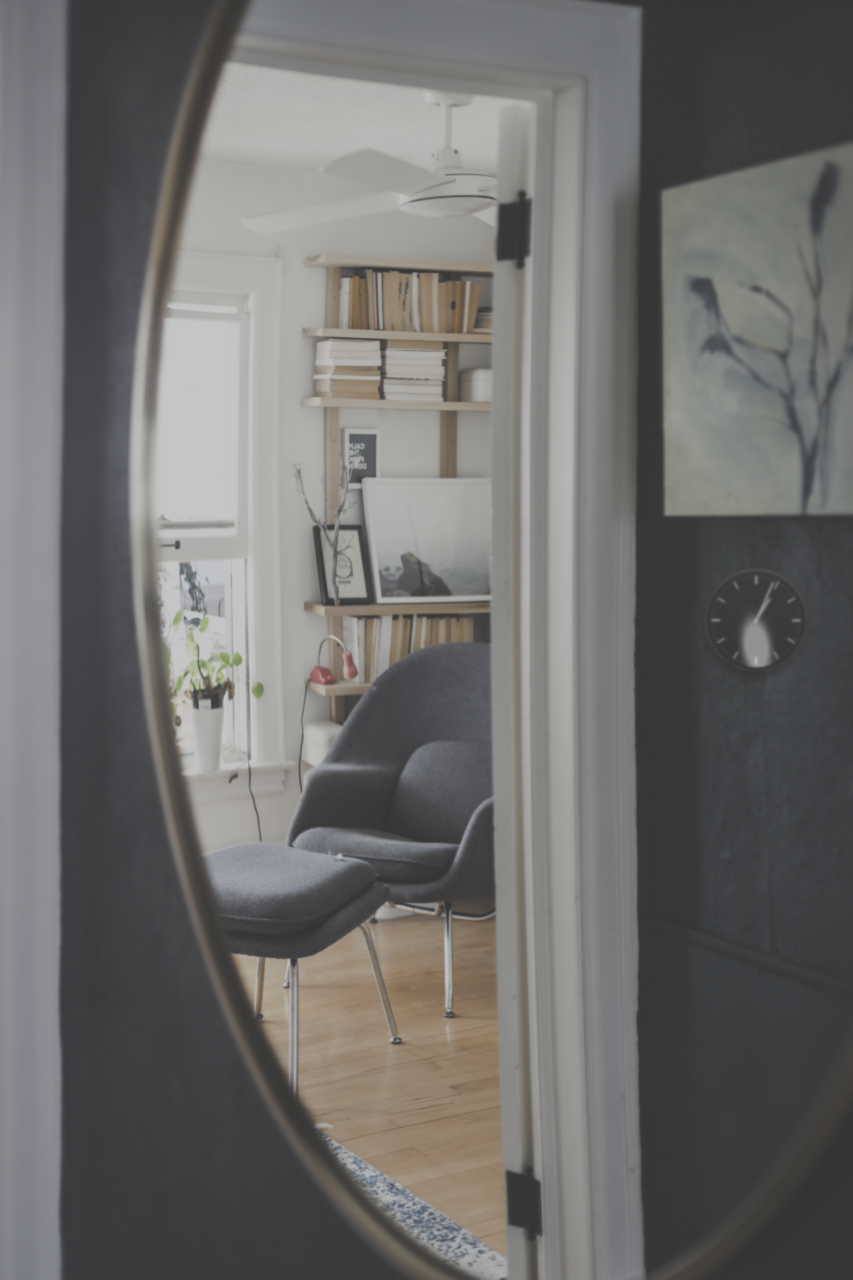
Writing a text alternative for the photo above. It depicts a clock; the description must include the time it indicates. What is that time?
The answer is 1:04
